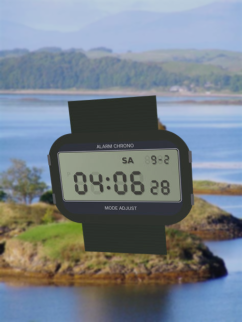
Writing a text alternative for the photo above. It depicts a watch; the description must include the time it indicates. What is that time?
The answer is 4:06:28
